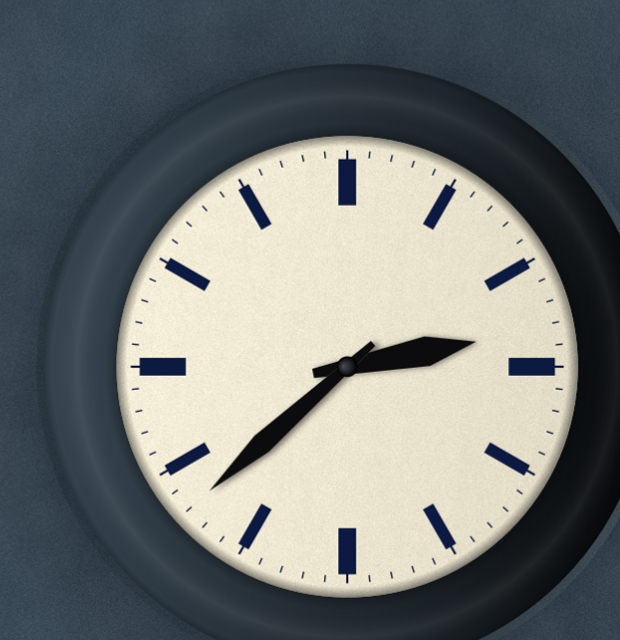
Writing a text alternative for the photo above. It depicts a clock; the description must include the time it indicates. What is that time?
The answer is 2:38
